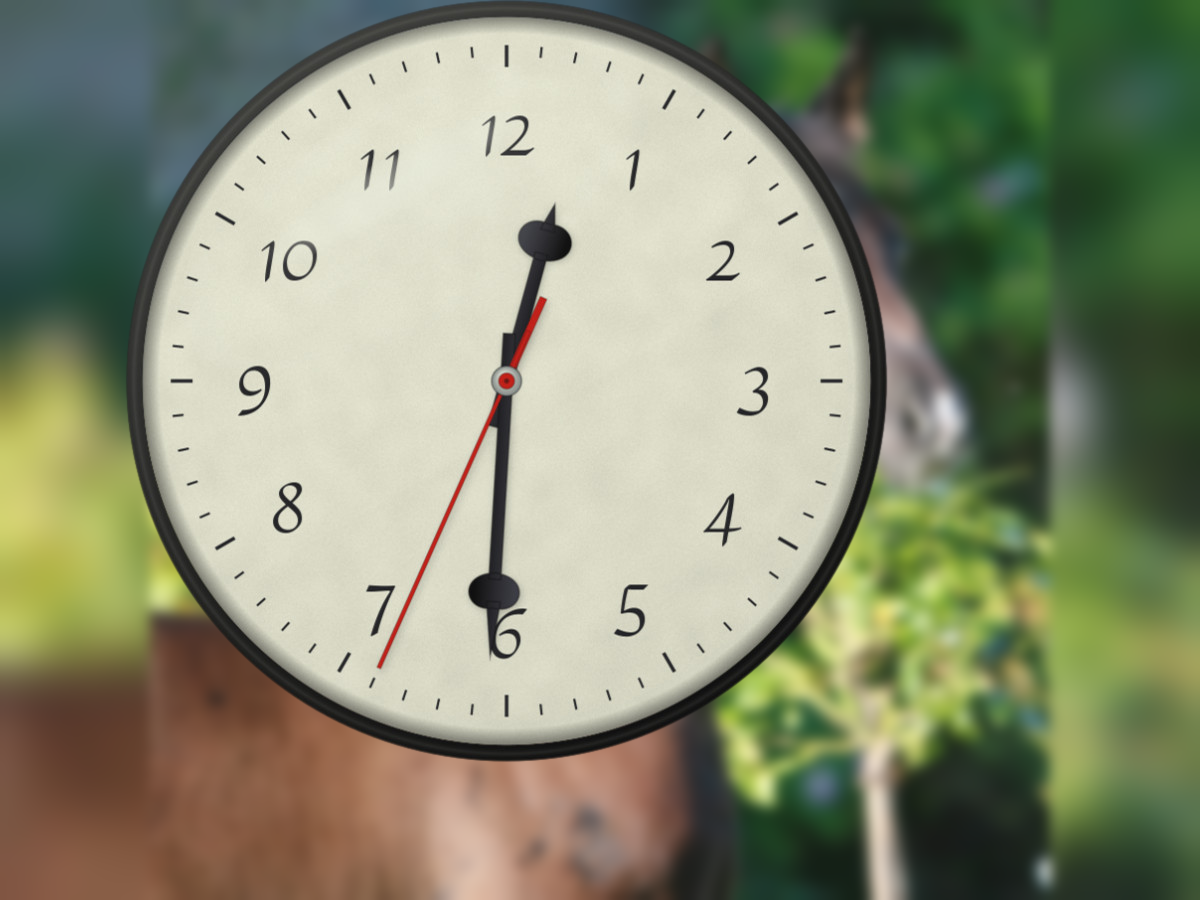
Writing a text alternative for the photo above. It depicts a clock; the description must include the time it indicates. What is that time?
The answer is 12:30:34
